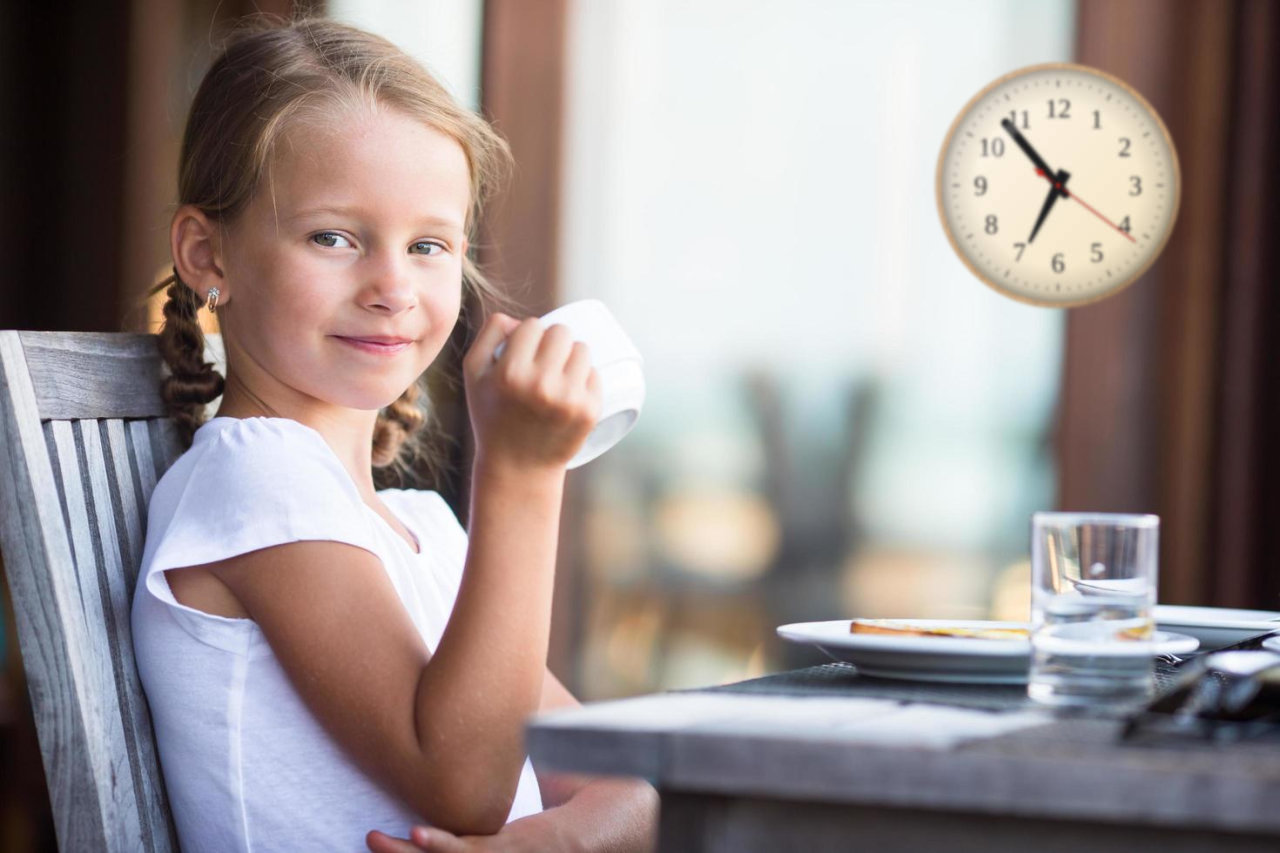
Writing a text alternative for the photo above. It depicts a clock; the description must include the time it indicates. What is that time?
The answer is 6:53:21
